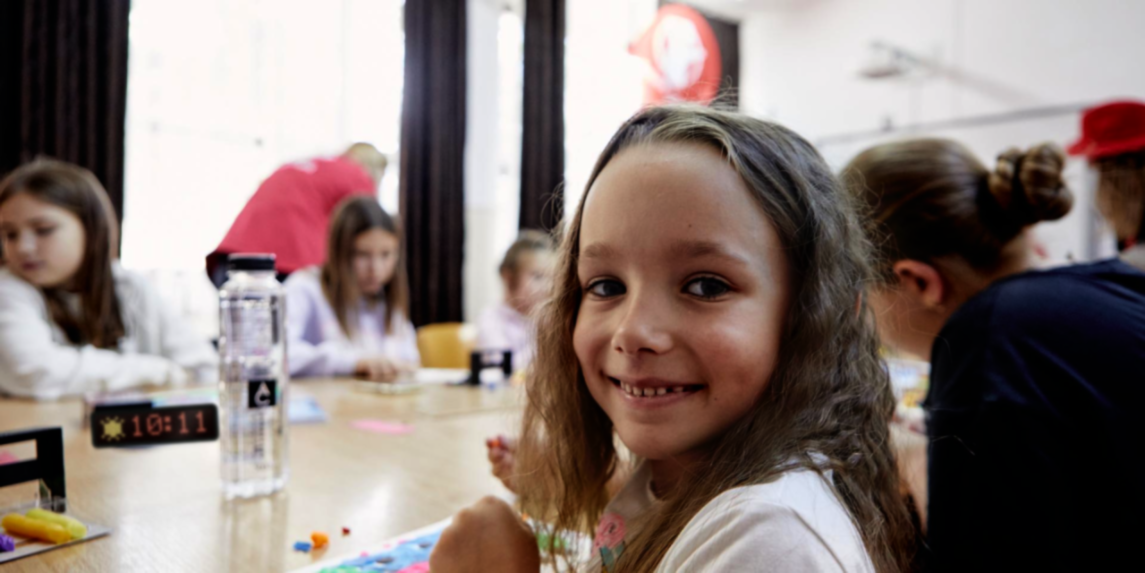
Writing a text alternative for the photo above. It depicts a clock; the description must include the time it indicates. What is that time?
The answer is 10:11
